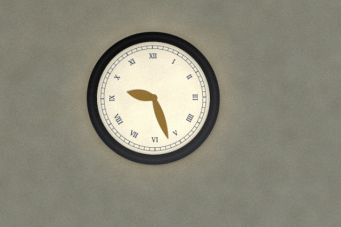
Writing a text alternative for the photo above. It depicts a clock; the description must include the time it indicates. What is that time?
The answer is 9:27
